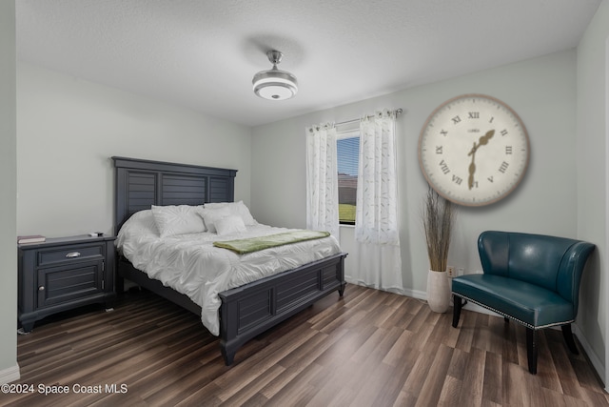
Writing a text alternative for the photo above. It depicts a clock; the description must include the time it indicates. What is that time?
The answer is 1:31
